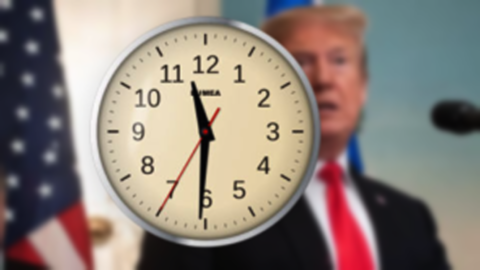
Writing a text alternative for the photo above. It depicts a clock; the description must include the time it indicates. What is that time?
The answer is 11:30:35
